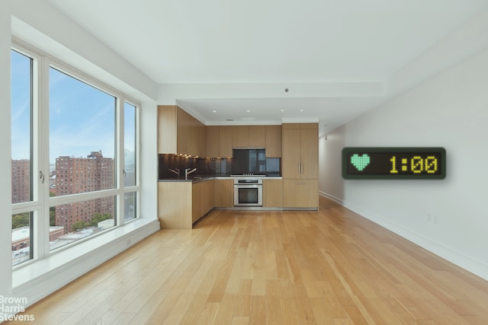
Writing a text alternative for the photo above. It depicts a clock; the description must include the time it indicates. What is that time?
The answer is 1:00
